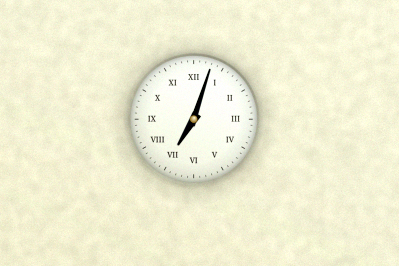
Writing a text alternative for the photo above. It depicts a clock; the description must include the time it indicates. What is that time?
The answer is 7:03
